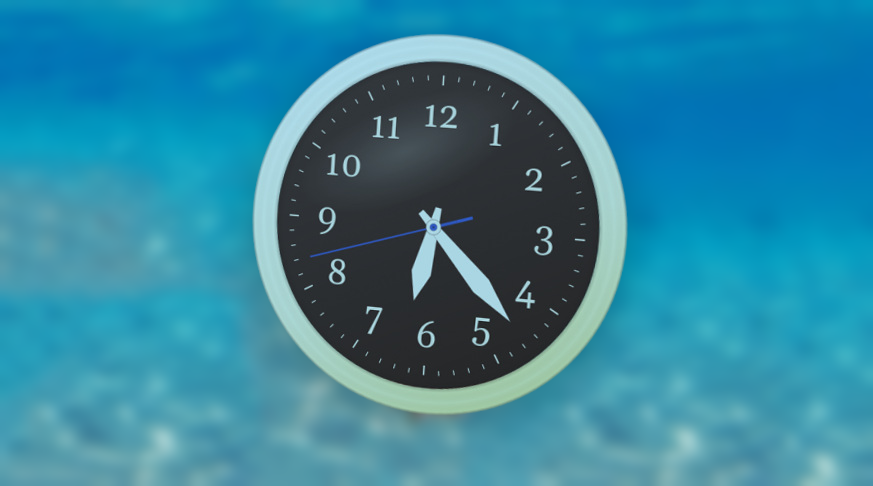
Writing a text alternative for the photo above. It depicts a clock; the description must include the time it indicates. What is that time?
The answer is 6:22:42
